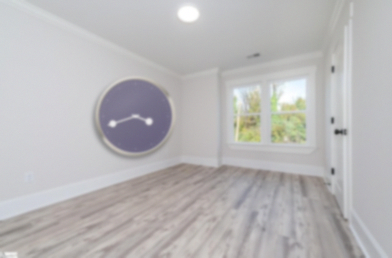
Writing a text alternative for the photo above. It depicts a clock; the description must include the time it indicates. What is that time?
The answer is 3:42
